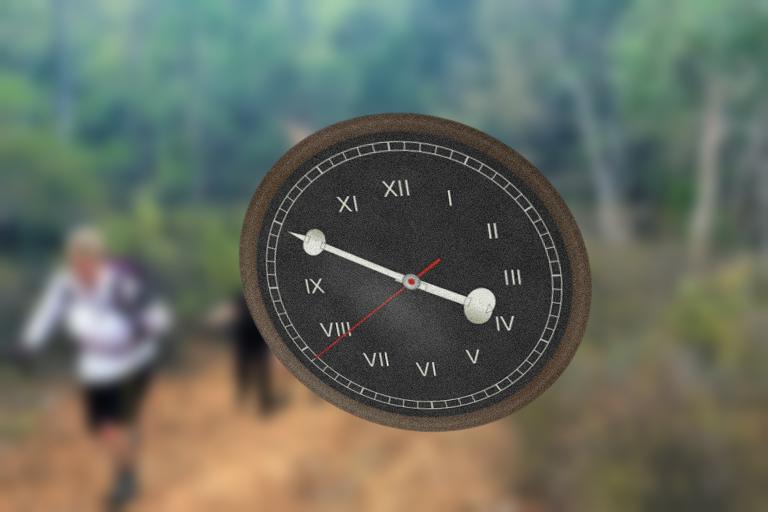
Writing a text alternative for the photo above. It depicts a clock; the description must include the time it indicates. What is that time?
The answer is 3:49:39
